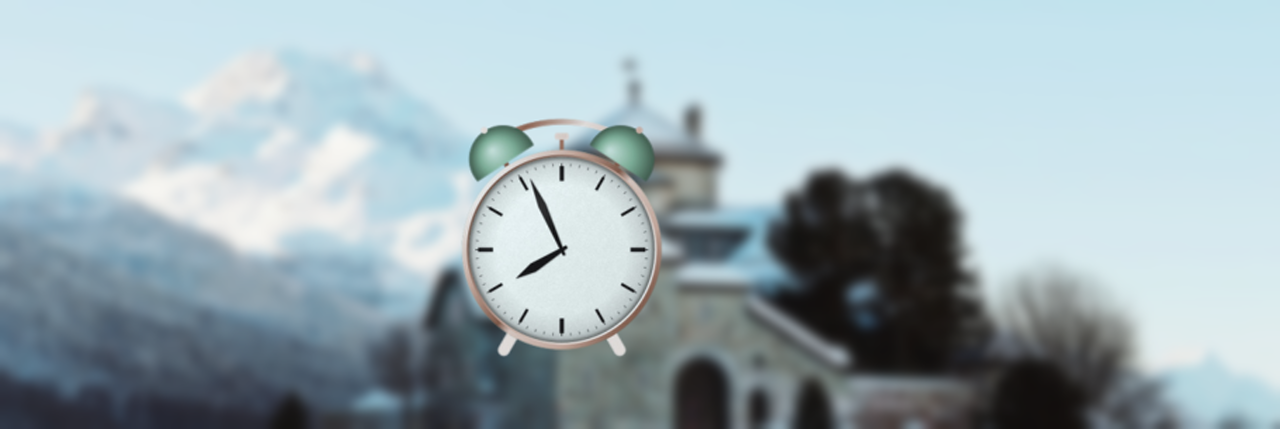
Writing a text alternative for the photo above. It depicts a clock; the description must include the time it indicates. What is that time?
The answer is 7:56
